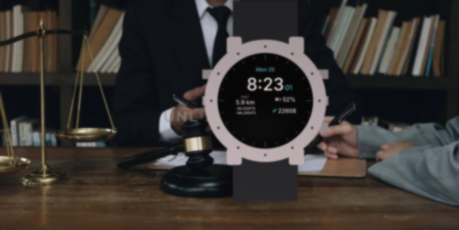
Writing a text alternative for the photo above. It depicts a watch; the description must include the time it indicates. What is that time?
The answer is 8:23
